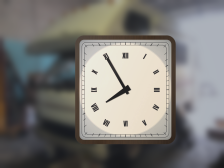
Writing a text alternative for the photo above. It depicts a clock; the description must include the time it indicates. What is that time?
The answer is 7:55
